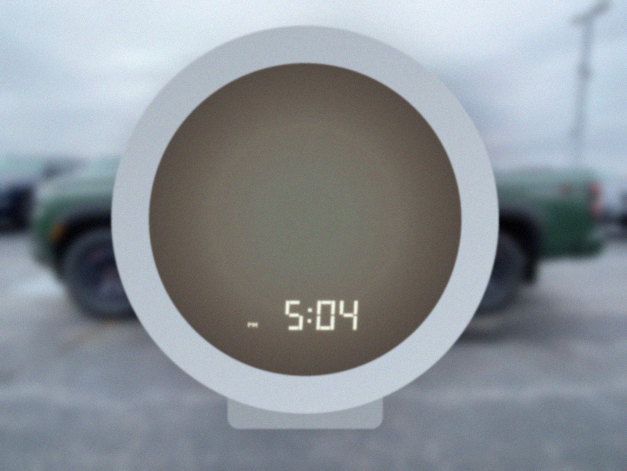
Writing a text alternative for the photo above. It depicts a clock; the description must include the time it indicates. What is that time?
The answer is 5:04
